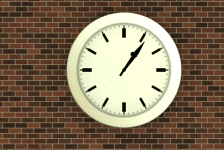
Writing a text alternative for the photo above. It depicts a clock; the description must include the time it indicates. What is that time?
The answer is 1:06
